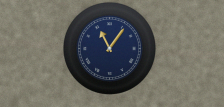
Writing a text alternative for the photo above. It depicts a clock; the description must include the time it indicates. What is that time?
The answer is 11:06
